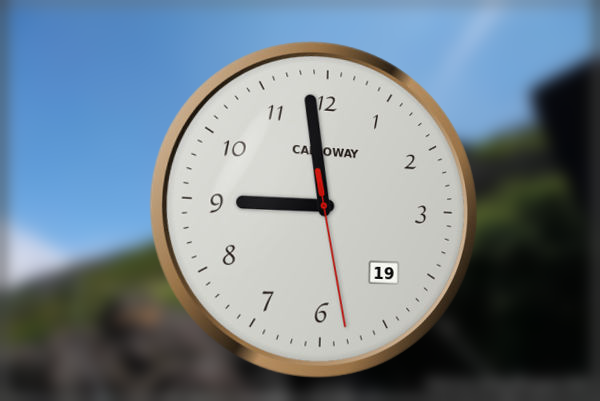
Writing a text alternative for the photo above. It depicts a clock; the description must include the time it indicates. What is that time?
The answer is 8:58:28
